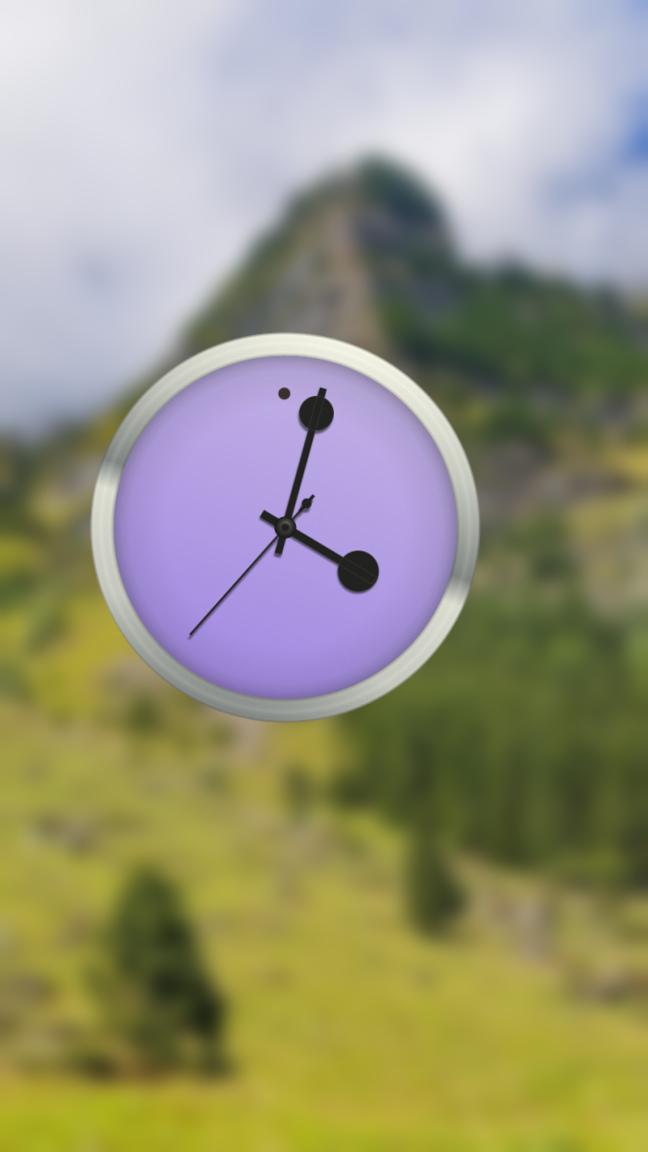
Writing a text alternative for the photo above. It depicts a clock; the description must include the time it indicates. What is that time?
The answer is 4:02:37
